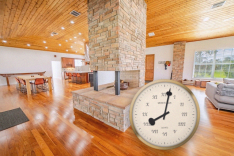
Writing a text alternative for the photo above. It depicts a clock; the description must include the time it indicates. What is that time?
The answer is 8:02
